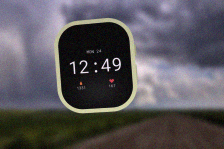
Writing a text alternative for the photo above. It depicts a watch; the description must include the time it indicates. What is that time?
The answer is 12:49
